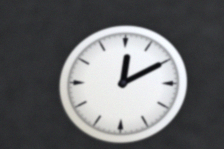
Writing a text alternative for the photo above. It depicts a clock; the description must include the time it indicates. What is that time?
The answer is 12:10
